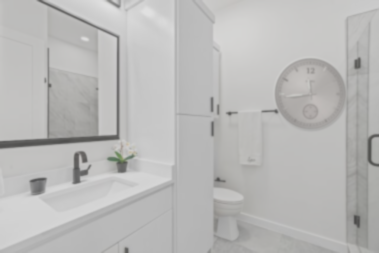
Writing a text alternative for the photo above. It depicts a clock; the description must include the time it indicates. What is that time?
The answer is 11:44
